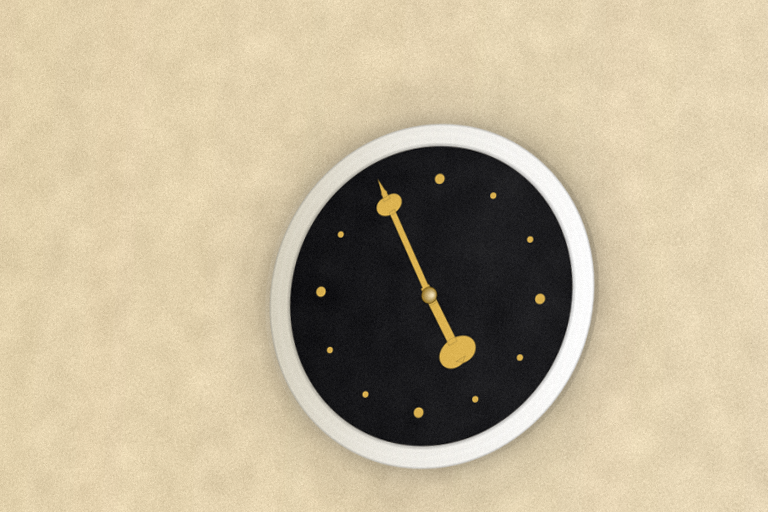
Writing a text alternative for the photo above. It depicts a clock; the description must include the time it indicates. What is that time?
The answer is 4:55
